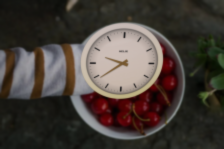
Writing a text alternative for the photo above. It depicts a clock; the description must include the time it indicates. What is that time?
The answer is 9:39
